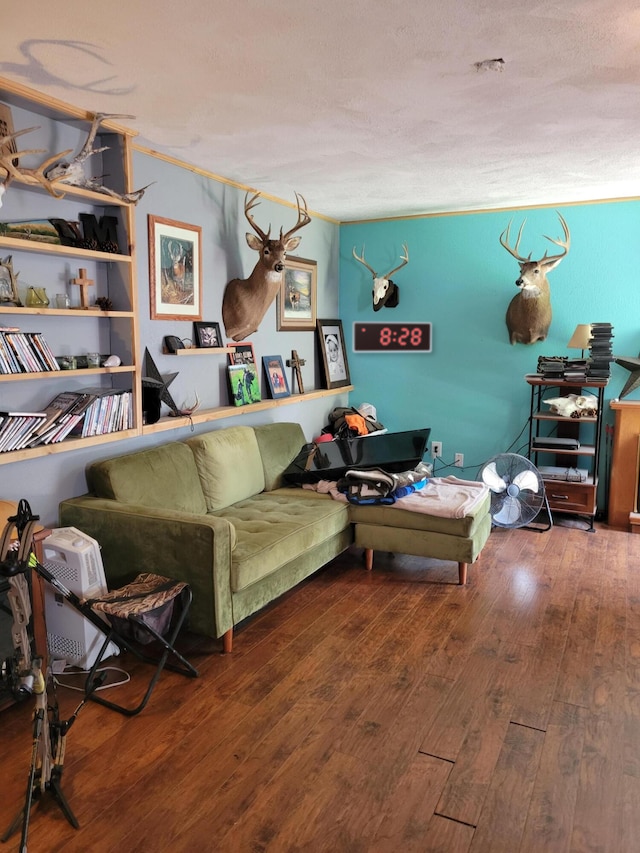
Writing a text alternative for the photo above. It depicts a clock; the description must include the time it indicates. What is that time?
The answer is 8:28
